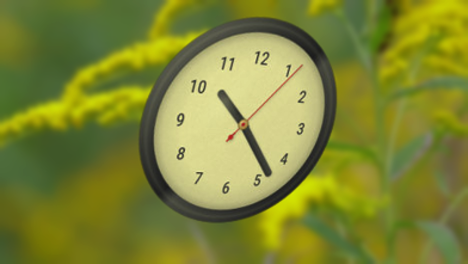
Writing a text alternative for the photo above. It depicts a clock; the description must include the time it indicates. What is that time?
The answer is 10:23:06
